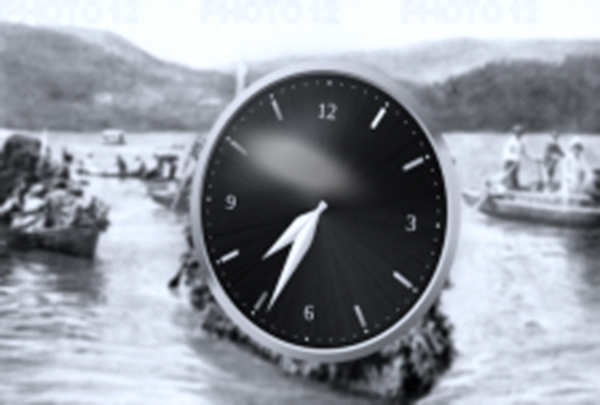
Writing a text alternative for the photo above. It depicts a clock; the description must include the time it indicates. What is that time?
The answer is 7:34
